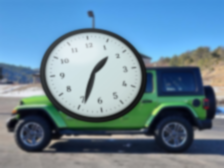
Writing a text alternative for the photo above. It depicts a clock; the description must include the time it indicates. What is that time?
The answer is 1:34
